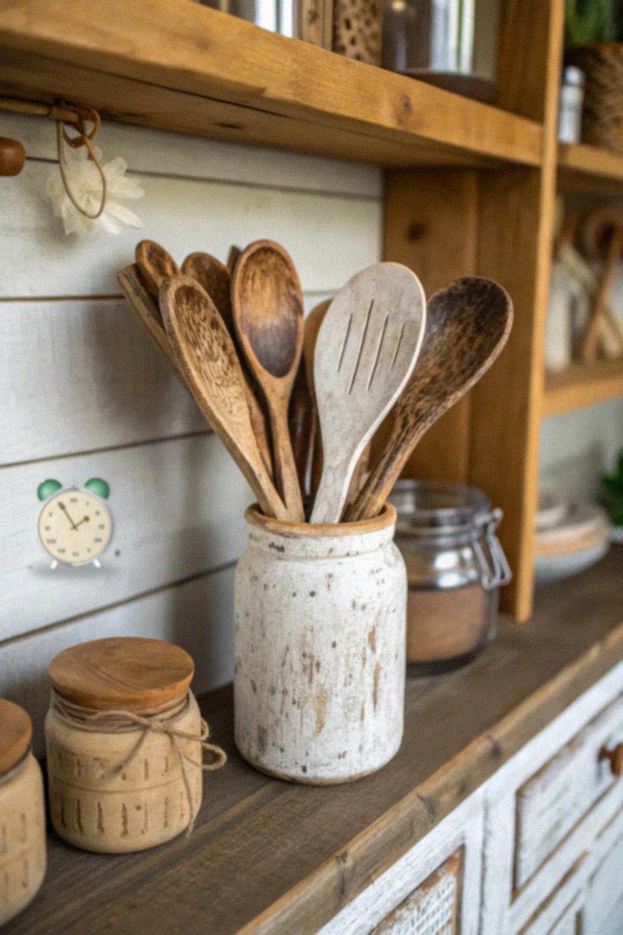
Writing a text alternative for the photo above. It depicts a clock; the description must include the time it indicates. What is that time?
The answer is 1:55
